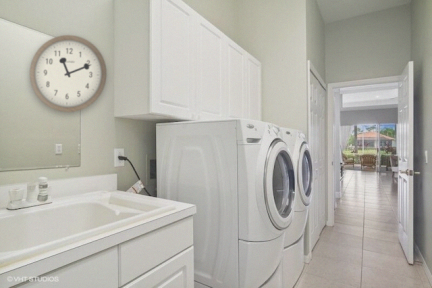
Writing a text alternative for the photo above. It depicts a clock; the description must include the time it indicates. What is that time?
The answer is 11:11
